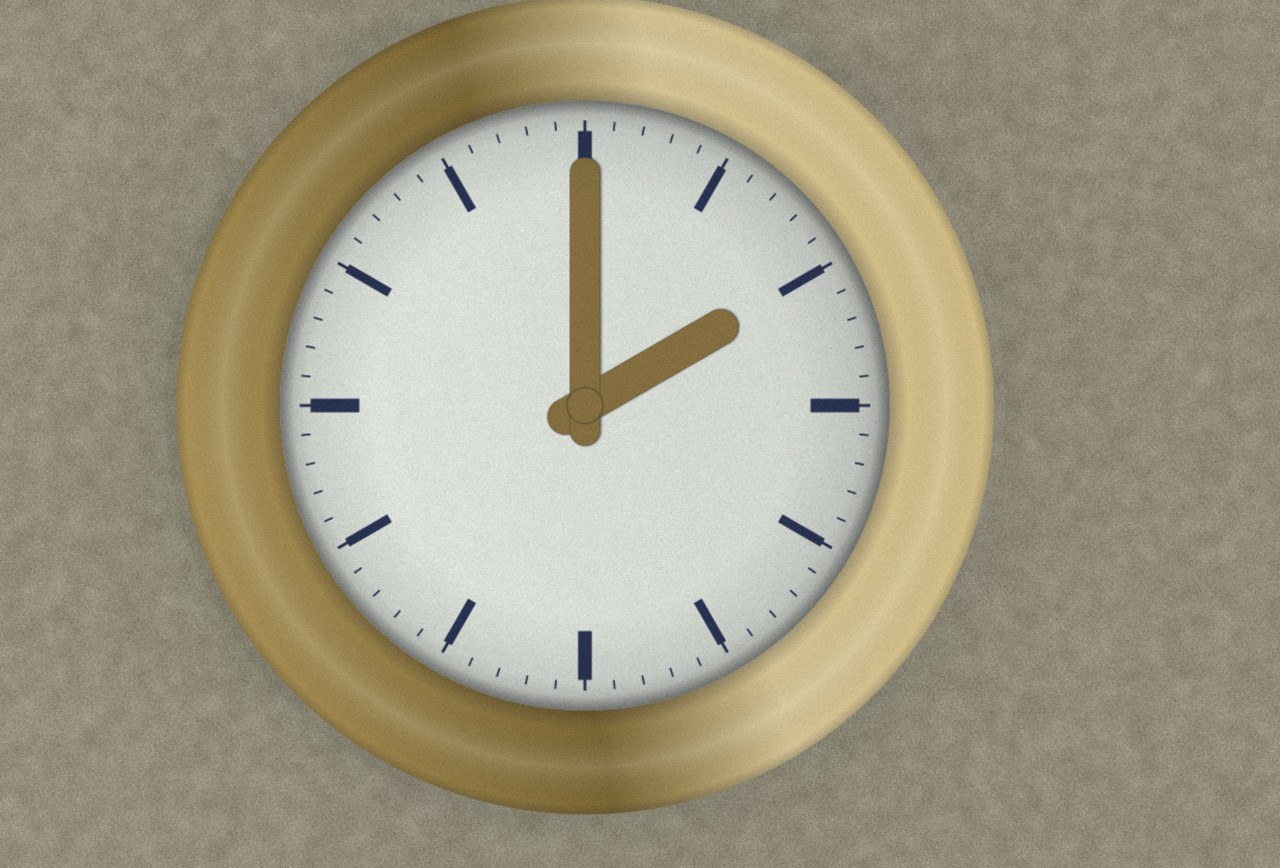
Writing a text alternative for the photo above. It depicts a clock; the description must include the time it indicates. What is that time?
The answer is 2:00
